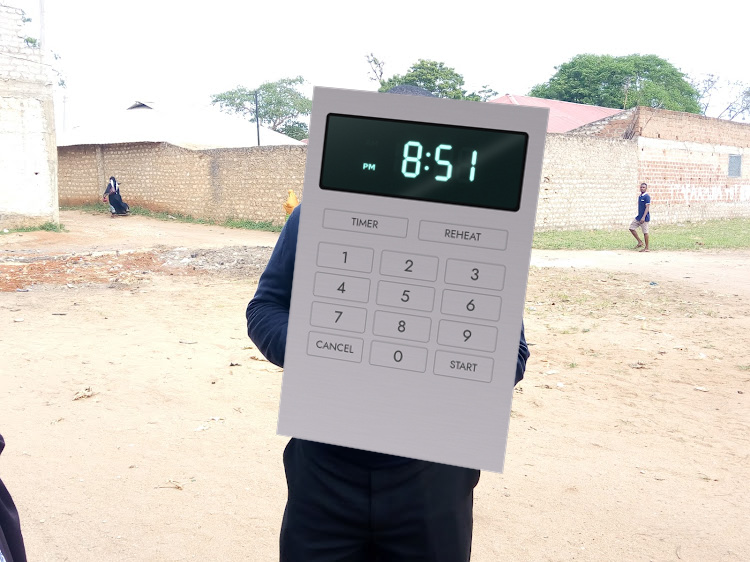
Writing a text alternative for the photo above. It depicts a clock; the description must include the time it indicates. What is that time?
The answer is 8:51
